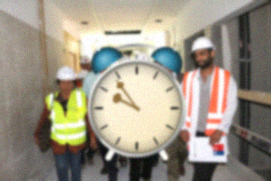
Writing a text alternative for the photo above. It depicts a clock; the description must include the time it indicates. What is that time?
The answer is 9:54
